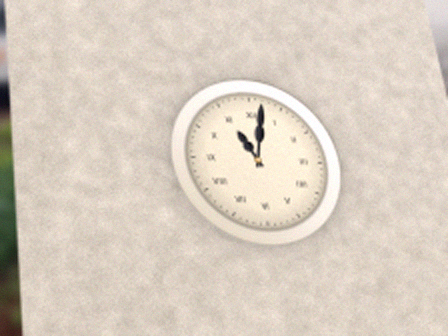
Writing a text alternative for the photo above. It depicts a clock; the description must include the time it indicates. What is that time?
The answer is 11:02
